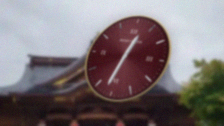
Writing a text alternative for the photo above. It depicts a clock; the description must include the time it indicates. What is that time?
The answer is 12:32
